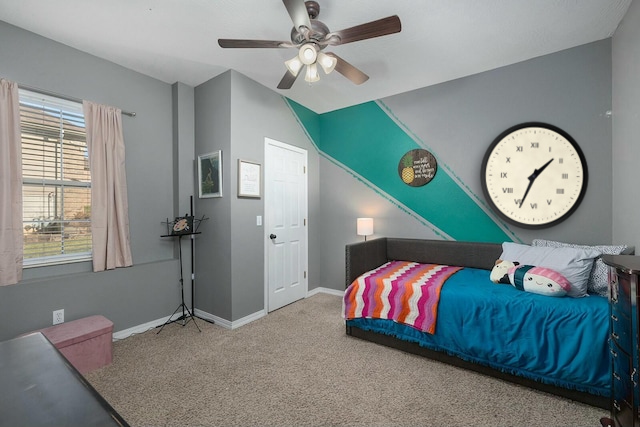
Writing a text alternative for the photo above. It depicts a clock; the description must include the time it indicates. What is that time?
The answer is 1:34
